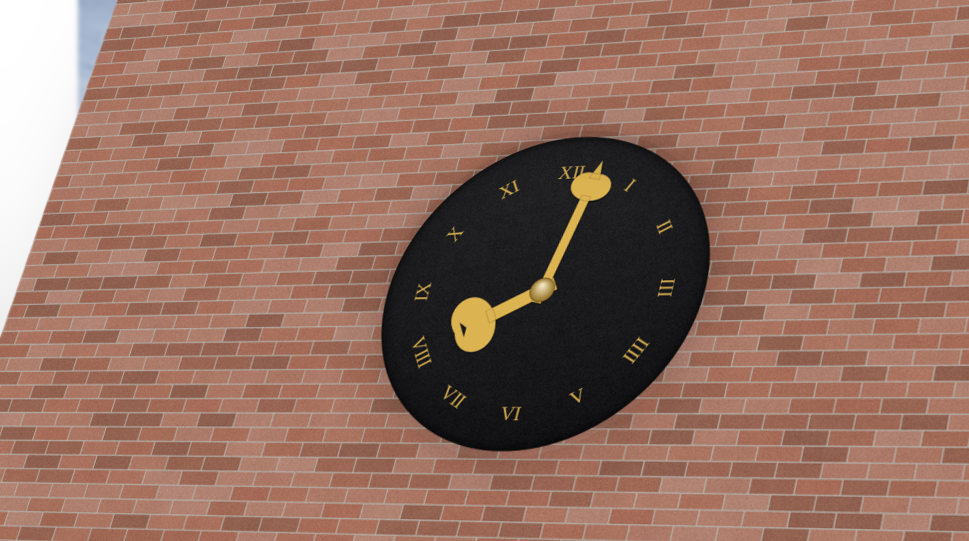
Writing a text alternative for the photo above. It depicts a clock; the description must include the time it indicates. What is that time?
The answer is 8:02
